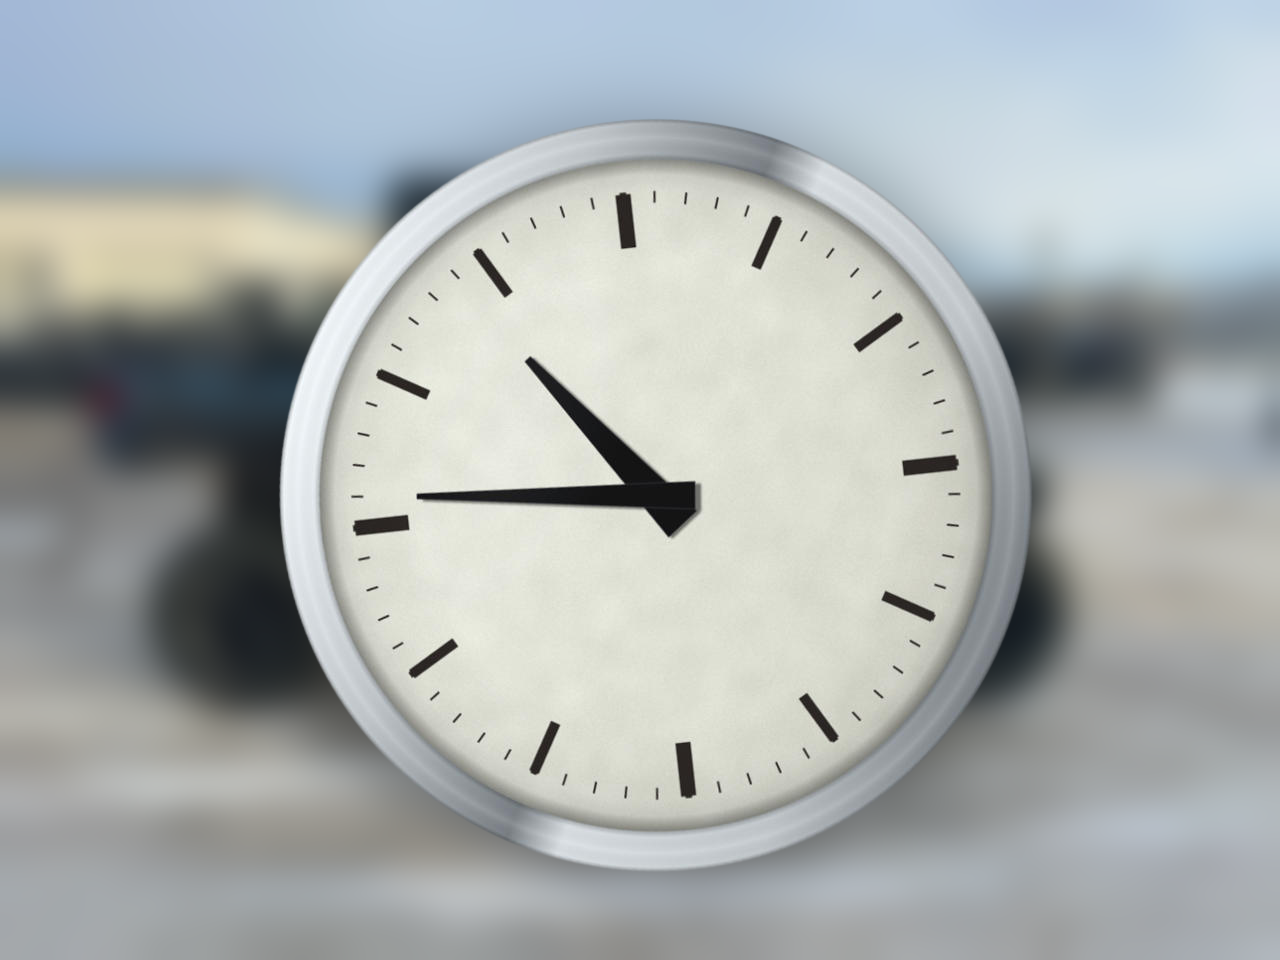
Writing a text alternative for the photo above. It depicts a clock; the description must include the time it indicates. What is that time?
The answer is 10:46
